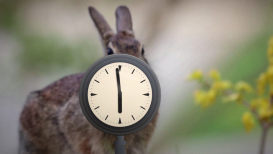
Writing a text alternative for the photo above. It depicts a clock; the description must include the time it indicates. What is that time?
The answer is 5:59
